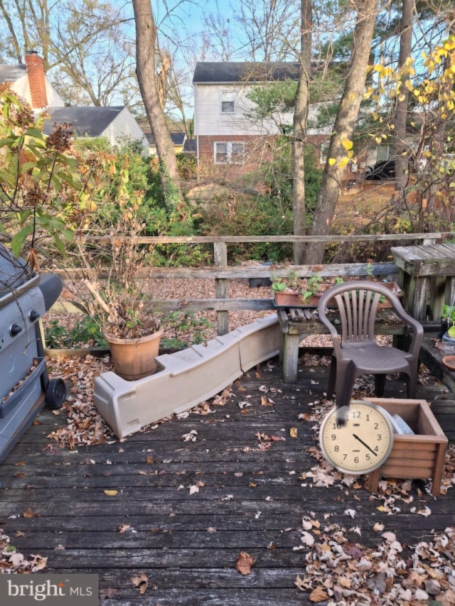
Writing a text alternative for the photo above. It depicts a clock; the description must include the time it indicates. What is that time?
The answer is 4:22
